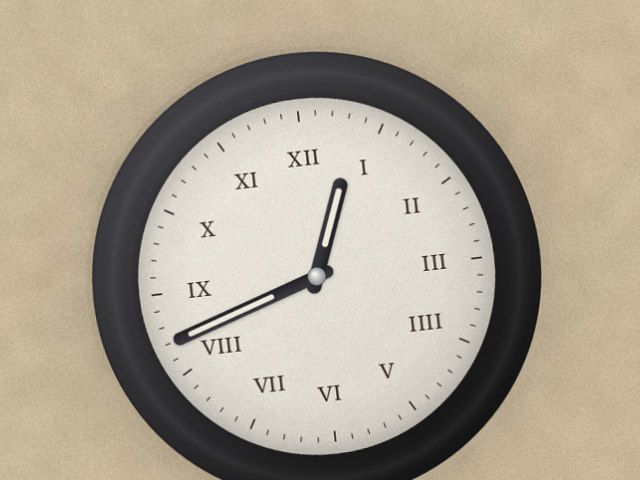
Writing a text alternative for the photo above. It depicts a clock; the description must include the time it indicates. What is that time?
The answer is 12:42
